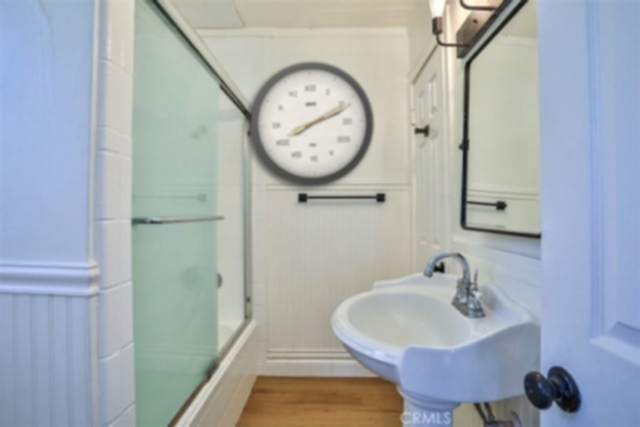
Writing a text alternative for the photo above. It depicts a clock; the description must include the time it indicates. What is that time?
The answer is 8:11
